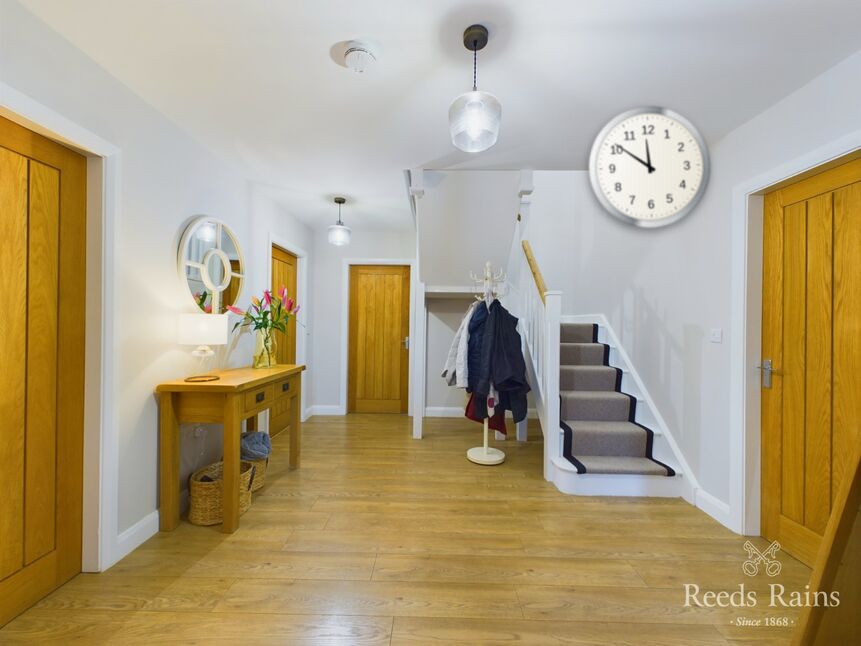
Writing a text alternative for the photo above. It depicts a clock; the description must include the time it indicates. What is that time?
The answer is 11:51
